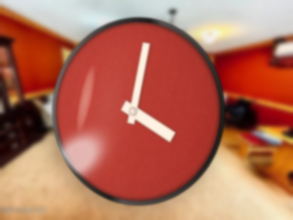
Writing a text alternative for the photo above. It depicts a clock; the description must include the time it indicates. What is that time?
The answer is 4:02
